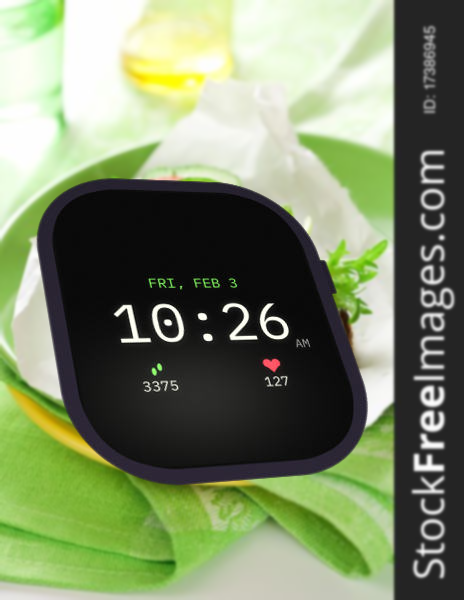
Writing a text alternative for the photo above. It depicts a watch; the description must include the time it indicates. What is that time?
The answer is 10:26
